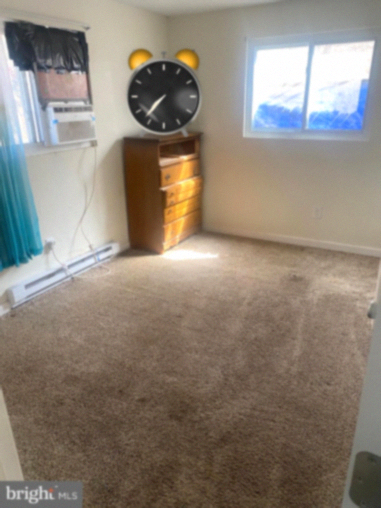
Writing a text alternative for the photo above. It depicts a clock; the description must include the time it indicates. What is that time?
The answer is 7:37
